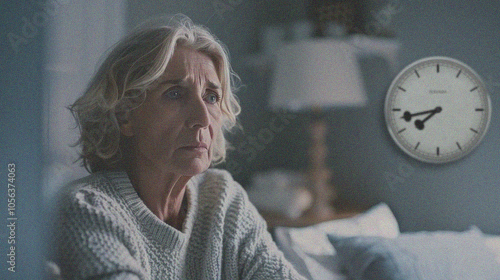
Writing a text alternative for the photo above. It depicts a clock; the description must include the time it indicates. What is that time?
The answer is 7:43
